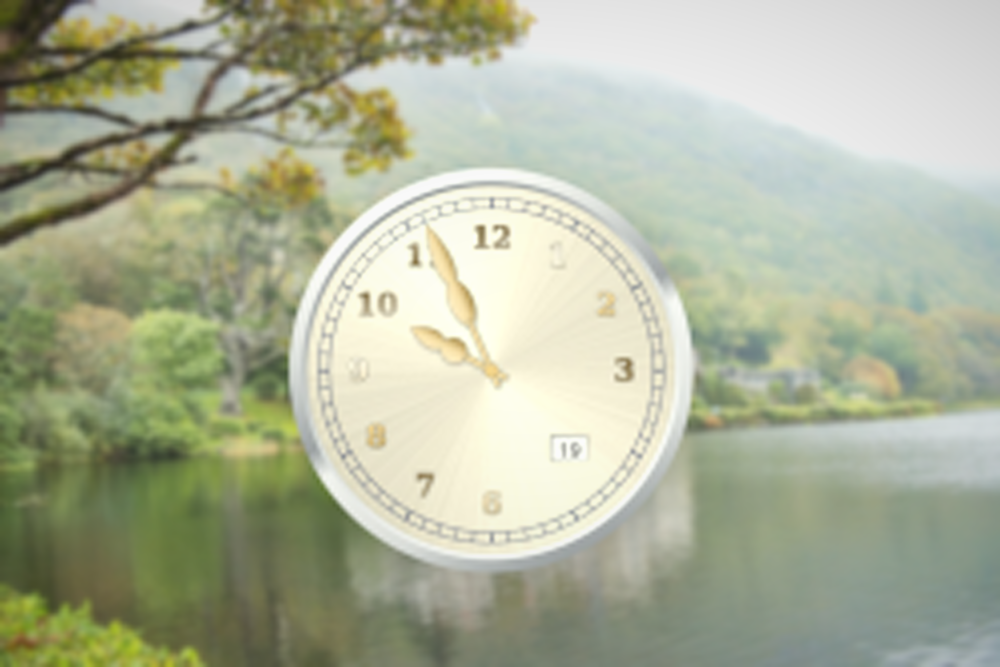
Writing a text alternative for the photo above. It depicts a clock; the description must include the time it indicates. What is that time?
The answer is 9:56
